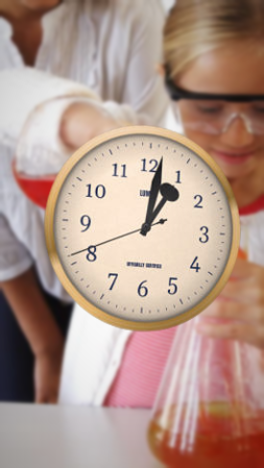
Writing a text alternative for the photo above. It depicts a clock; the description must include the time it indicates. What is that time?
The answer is 1:01:41
